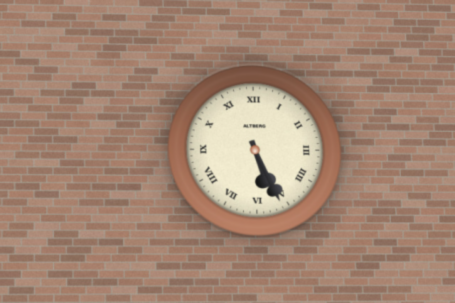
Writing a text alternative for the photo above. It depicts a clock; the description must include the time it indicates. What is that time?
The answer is 5:26
